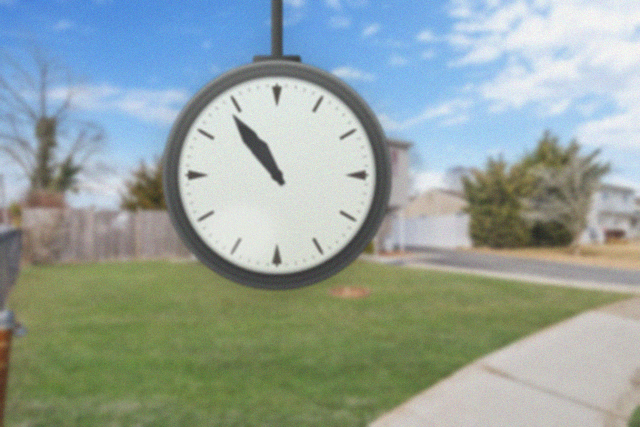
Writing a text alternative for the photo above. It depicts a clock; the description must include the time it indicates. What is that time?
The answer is 10:54
